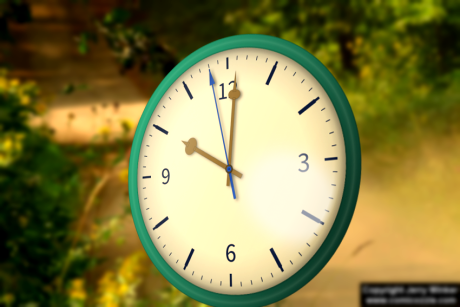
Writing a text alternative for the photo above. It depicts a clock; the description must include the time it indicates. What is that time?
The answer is 10:00:58
